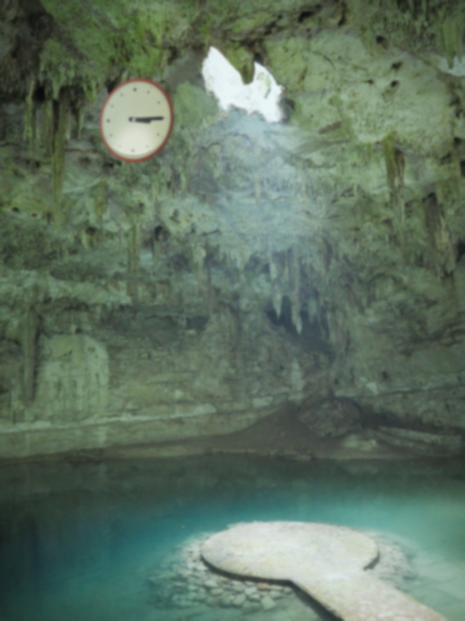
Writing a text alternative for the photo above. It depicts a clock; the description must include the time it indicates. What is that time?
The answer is 3:15
